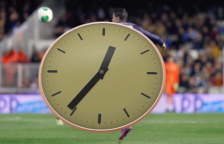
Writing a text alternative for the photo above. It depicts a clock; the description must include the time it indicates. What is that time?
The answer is 12:36
